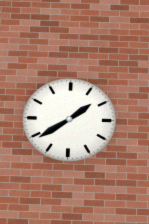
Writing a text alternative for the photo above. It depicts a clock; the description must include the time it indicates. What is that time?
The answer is 1:39
